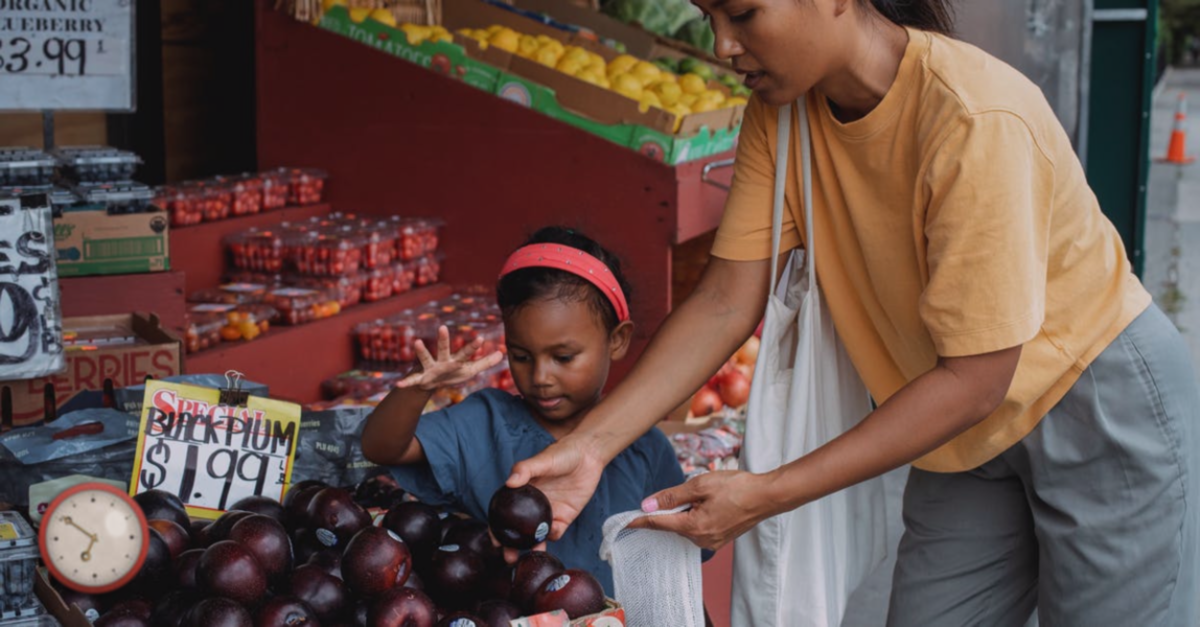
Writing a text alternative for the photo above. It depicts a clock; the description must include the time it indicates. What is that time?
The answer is 6:51
